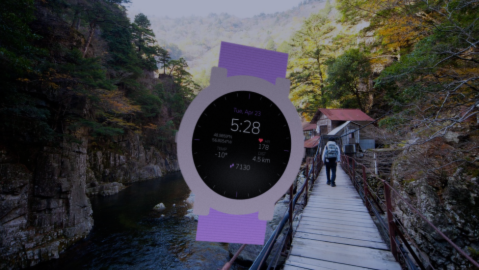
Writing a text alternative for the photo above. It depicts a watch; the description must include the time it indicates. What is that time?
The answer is 5:28
